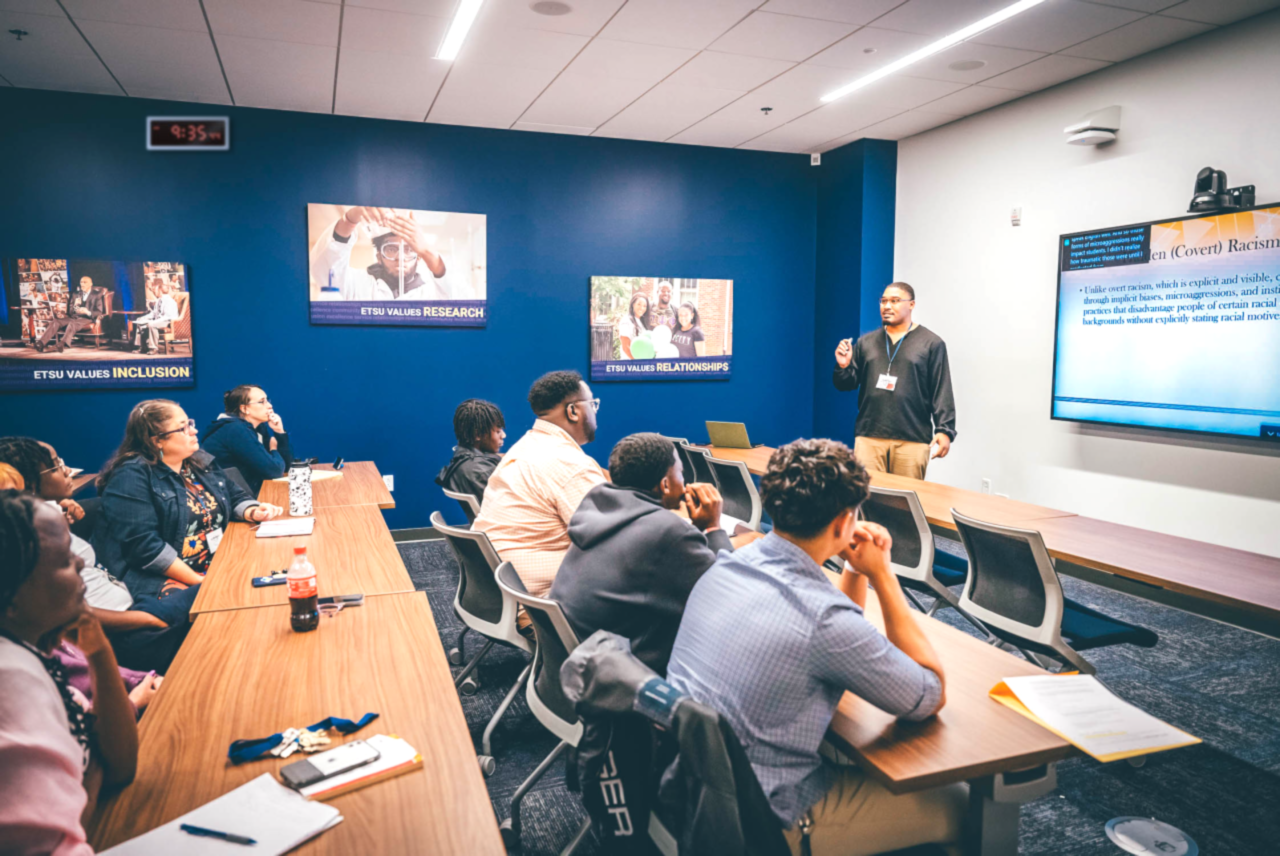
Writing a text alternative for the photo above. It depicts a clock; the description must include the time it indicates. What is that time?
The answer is 9:35
